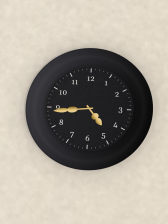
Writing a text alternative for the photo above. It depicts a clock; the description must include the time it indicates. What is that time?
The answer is 4:44
